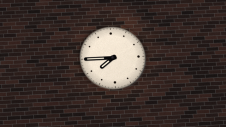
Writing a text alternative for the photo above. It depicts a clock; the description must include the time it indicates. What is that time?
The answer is 7:45
